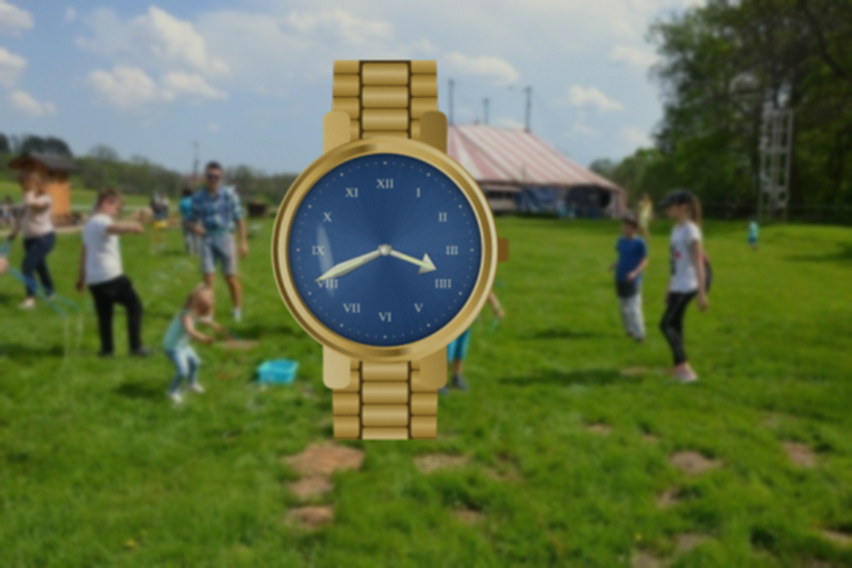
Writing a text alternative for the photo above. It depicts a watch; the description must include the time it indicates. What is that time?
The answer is 3:41
